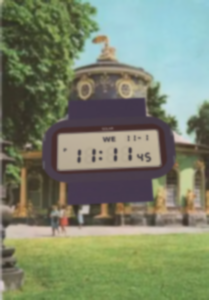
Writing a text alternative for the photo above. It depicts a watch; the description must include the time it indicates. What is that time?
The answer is 11:11
